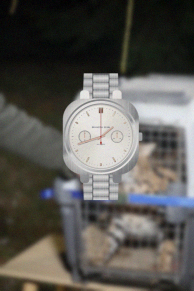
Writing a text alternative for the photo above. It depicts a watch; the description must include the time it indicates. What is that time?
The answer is 1:42
